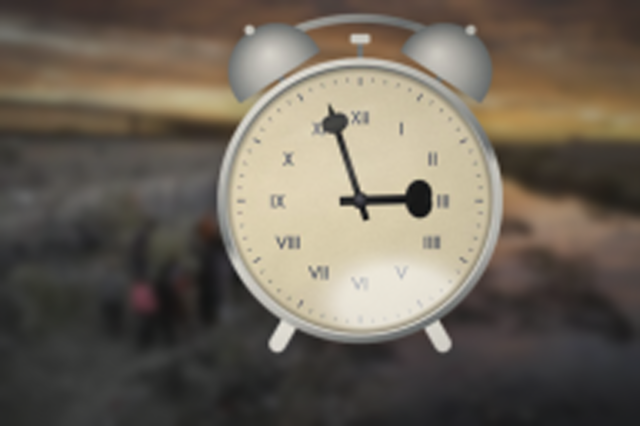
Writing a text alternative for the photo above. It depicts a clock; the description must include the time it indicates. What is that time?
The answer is 2:57
